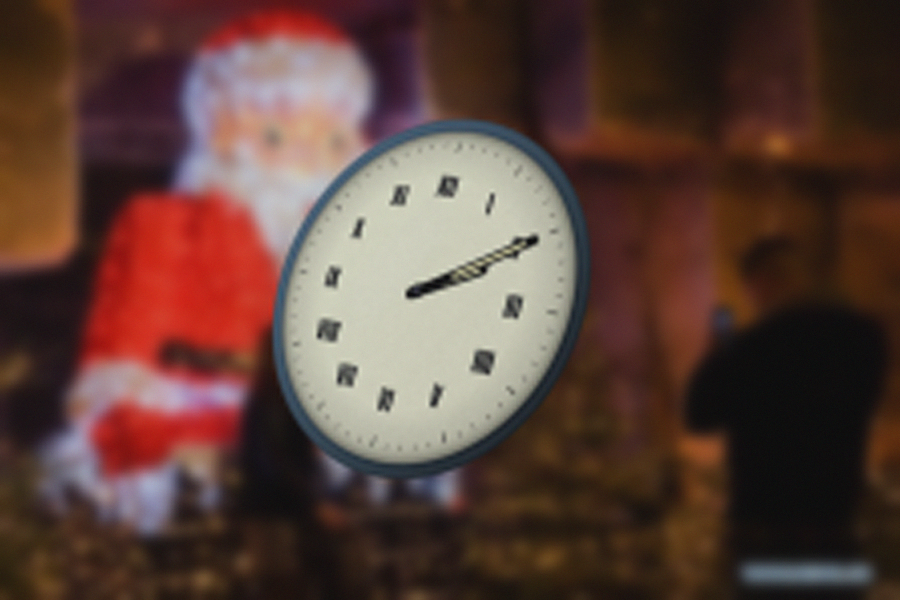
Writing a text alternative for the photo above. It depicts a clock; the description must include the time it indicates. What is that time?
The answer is 2:10
